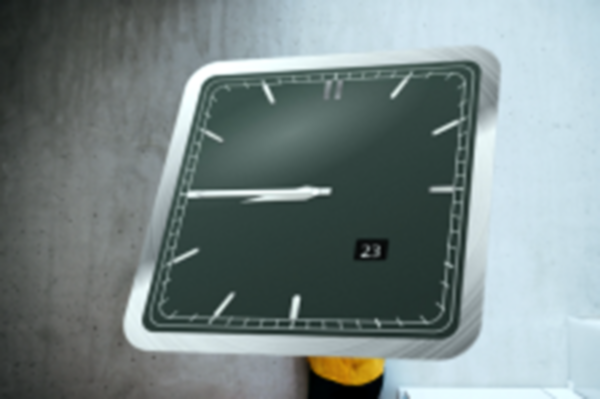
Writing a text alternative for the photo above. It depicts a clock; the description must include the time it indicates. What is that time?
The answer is 8:45
